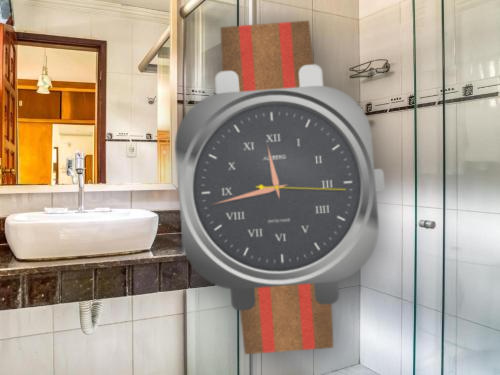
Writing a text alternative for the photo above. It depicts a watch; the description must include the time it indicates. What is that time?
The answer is 11:43:16
